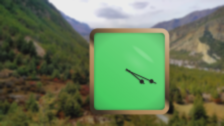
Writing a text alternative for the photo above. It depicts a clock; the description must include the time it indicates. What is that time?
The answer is 4:19
